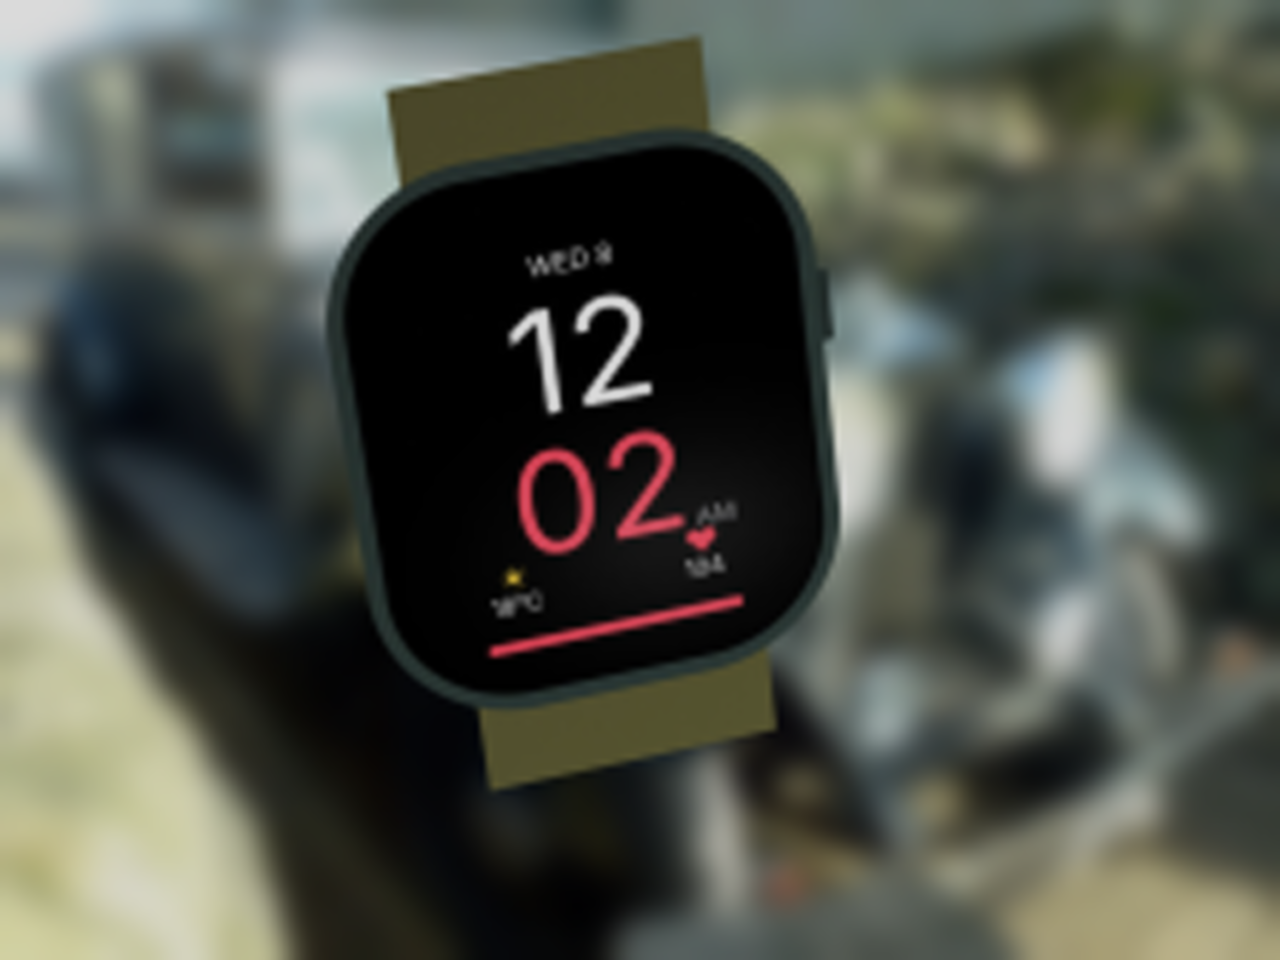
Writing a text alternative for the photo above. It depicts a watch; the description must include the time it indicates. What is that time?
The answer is 12:02
